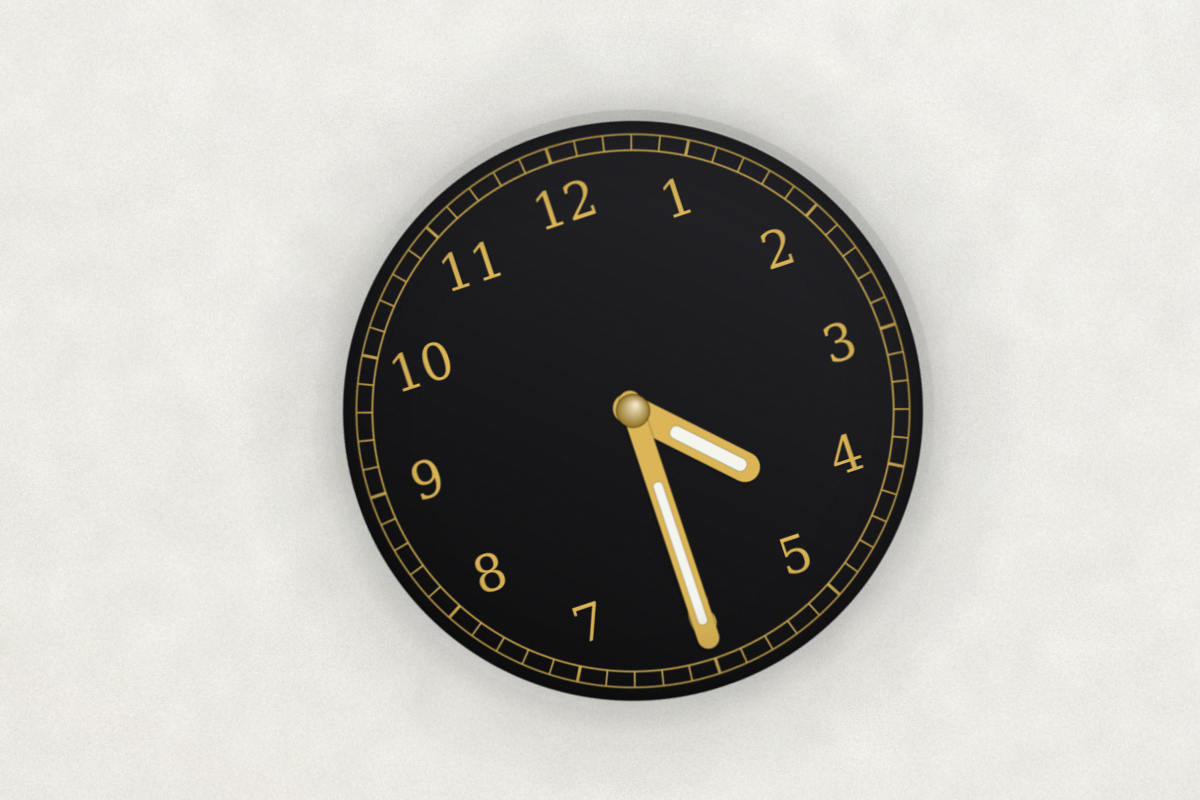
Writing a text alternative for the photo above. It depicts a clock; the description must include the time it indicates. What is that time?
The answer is 4:30
